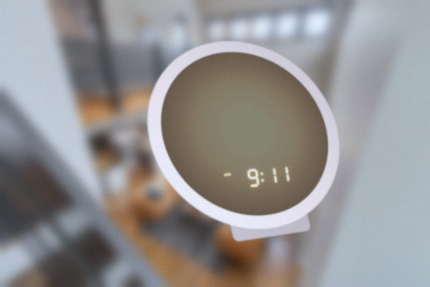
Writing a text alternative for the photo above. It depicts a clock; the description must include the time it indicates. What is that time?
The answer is 9:11
